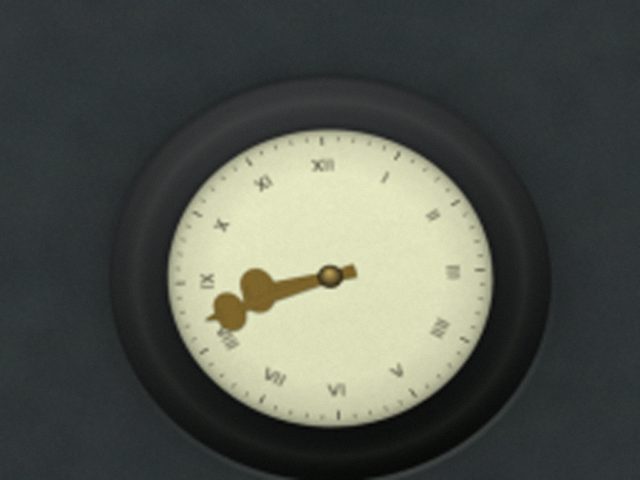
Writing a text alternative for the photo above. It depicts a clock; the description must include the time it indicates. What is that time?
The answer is 8:42
